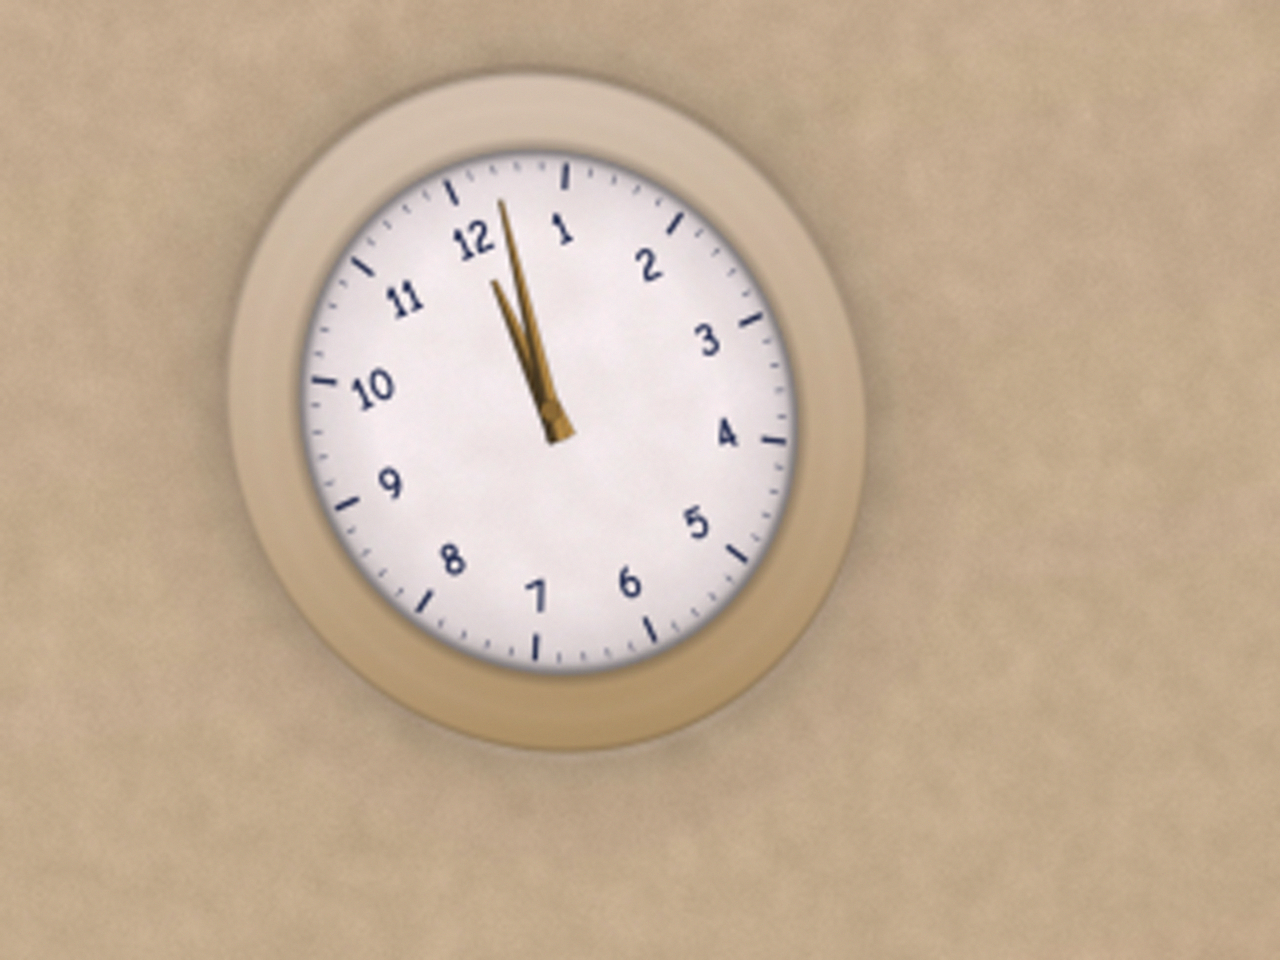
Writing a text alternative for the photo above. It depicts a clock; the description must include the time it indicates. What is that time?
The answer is 12:02
